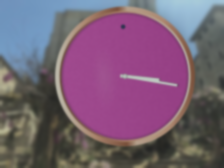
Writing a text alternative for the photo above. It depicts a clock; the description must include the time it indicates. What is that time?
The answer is 3:17
